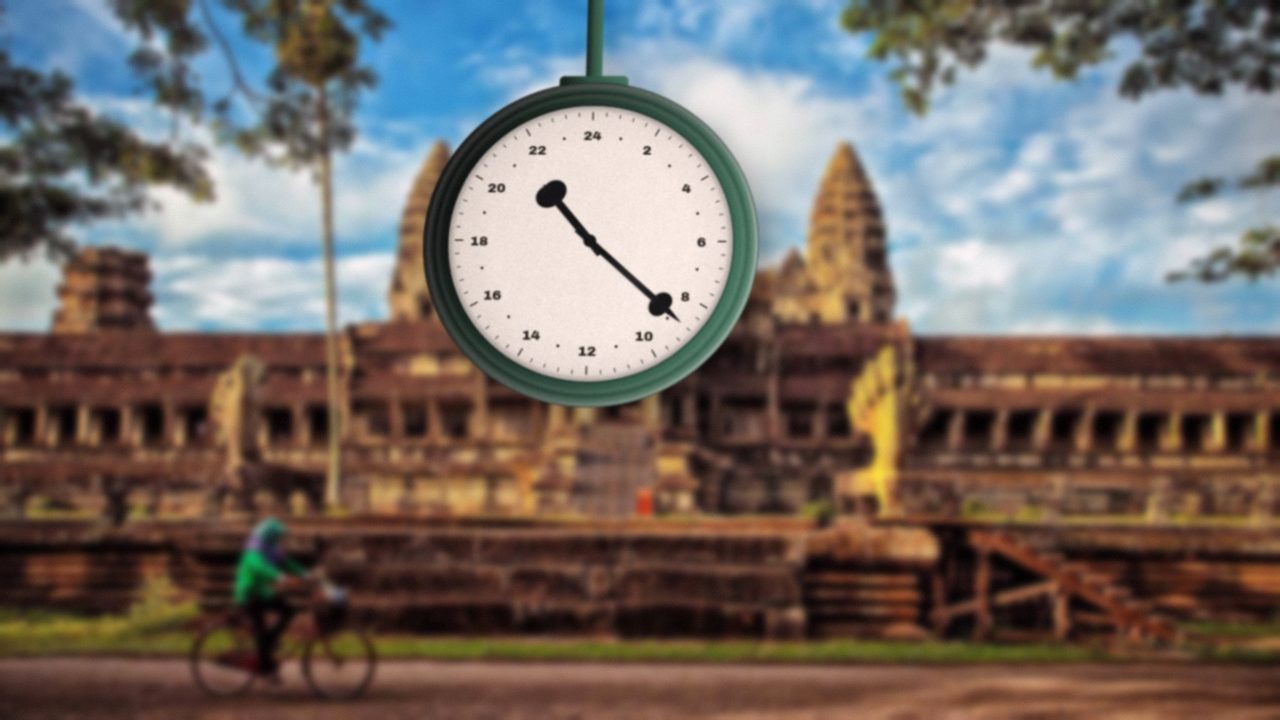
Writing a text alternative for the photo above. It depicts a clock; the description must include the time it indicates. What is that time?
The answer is 21:22
